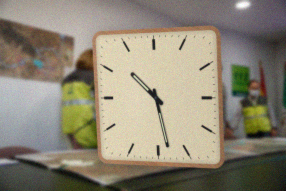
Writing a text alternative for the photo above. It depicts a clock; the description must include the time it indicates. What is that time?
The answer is 10:28
